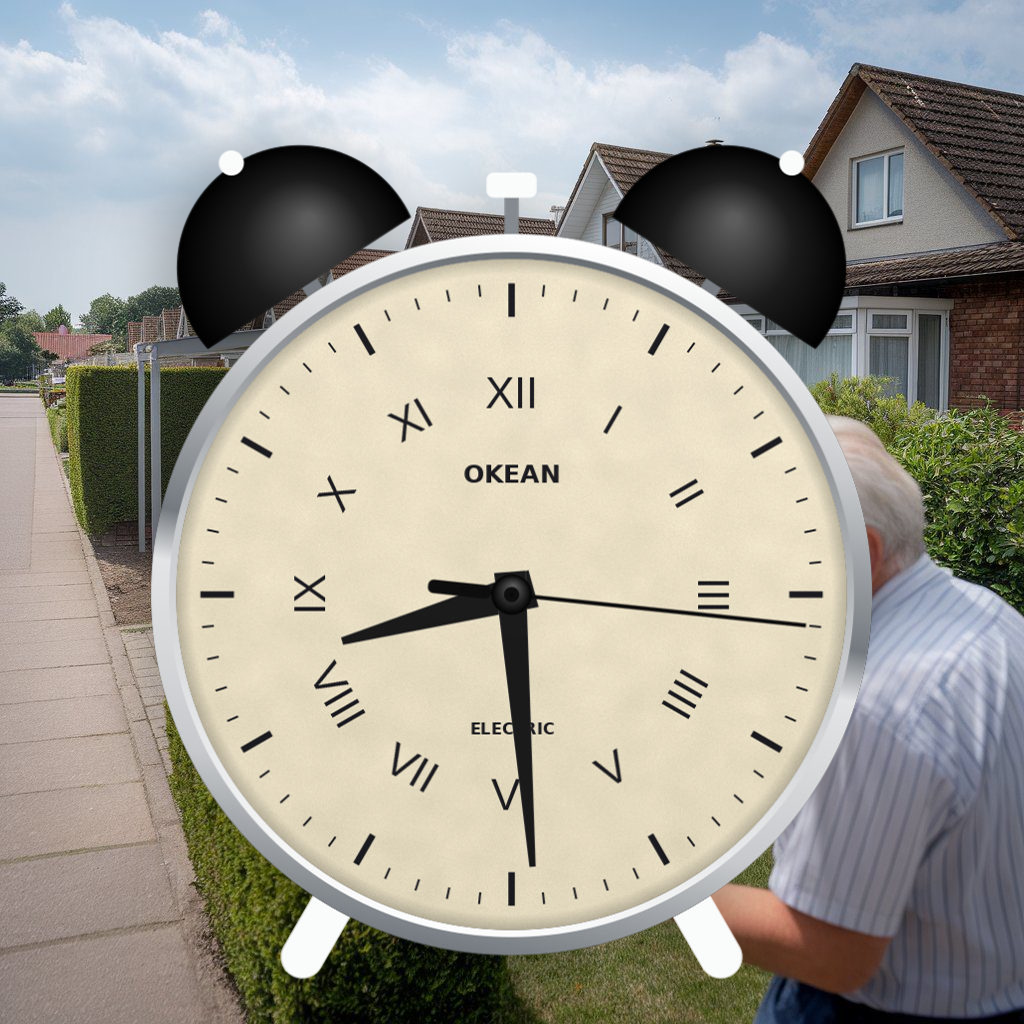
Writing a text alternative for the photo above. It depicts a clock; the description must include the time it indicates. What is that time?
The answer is 8:29:16
